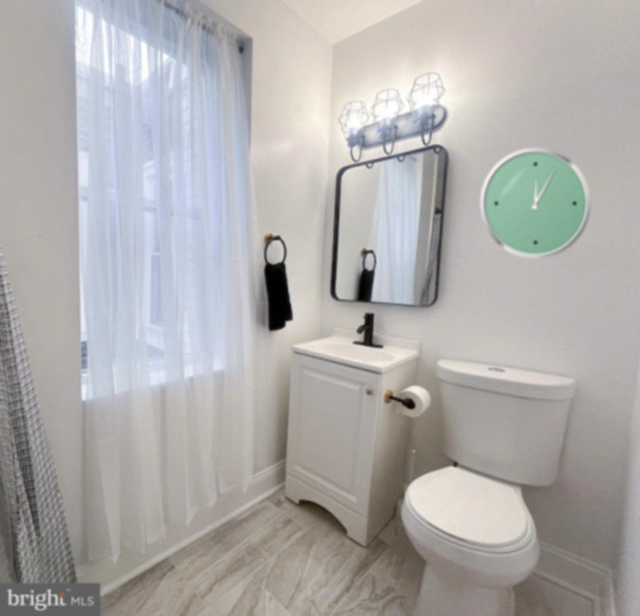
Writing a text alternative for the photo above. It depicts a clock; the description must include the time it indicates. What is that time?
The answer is 12:05
